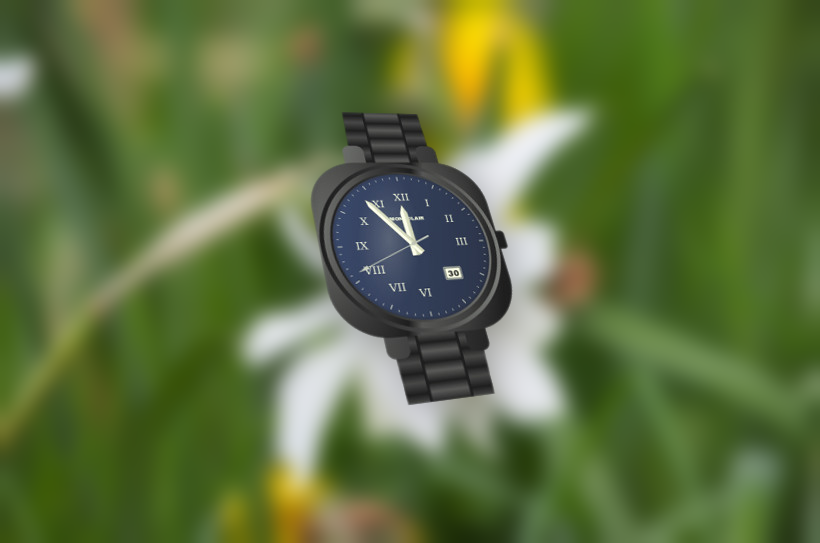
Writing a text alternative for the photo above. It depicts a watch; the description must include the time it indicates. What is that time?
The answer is 11:53:41
